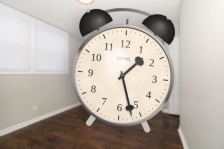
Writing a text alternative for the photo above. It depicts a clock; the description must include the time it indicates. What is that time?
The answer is 1:27
